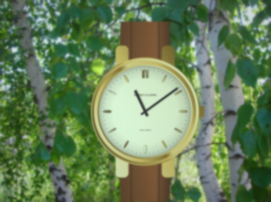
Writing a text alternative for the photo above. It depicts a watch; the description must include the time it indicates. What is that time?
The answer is 11:09
